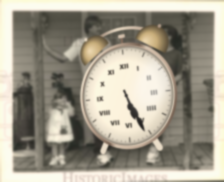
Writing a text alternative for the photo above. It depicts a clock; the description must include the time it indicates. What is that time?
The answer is 5:26
